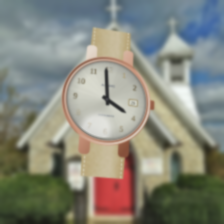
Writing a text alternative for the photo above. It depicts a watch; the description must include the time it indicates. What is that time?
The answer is 3:59
